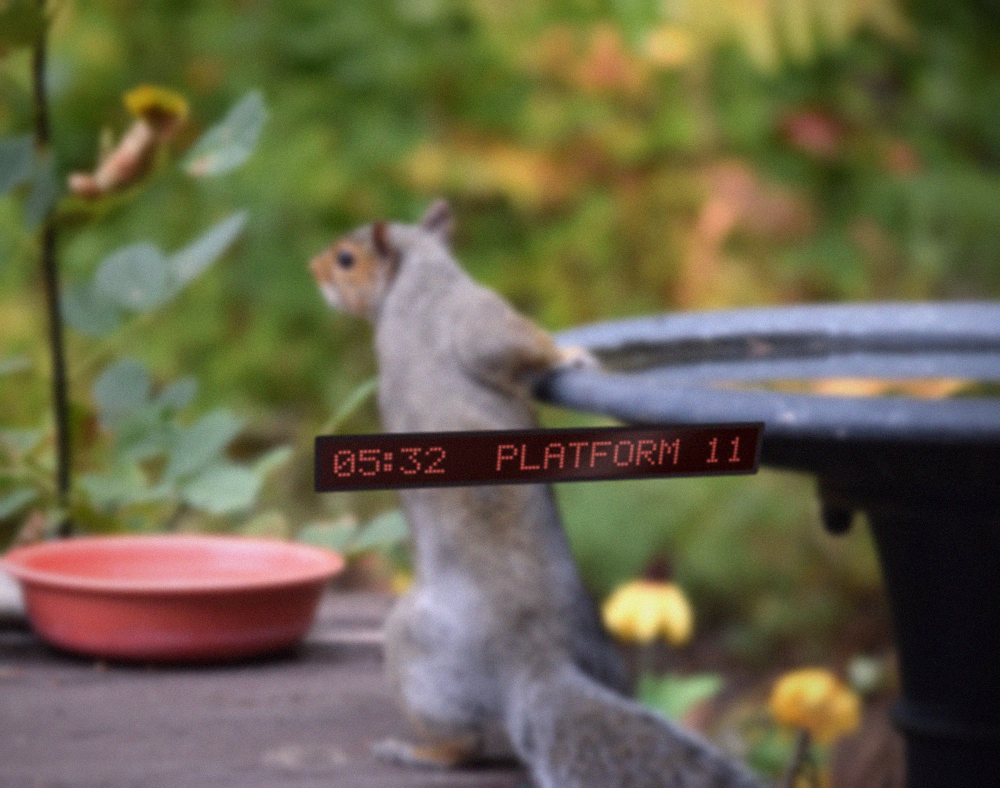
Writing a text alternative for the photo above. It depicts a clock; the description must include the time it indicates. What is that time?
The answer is 5:32
